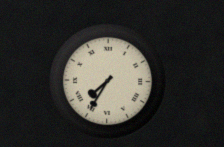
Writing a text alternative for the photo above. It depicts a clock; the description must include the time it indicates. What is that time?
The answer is 7:35
